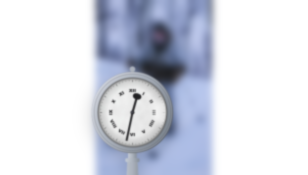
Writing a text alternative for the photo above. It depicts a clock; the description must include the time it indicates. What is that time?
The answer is 12:32
